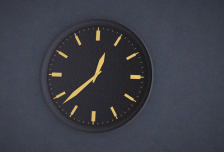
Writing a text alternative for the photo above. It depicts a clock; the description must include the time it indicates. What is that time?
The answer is 12:38
